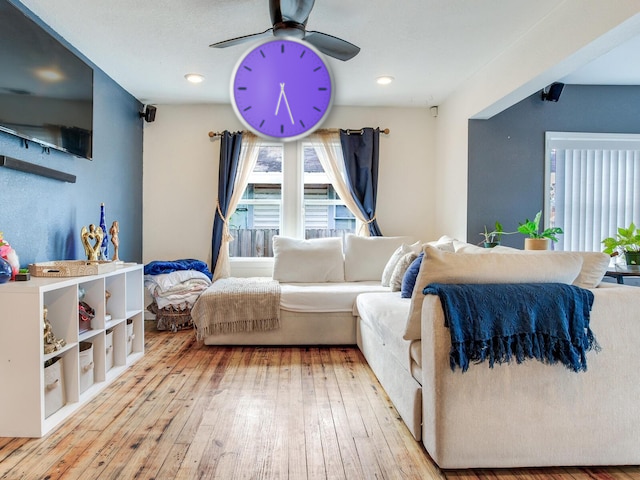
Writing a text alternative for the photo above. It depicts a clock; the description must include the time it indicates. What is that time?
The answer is 6:27
